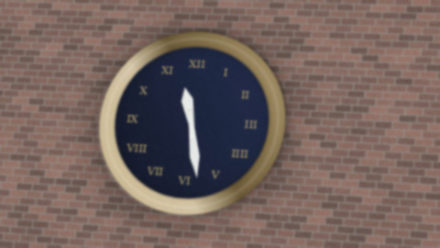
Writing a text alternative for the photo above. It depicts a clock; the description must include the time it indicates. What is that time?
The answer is 11:28
